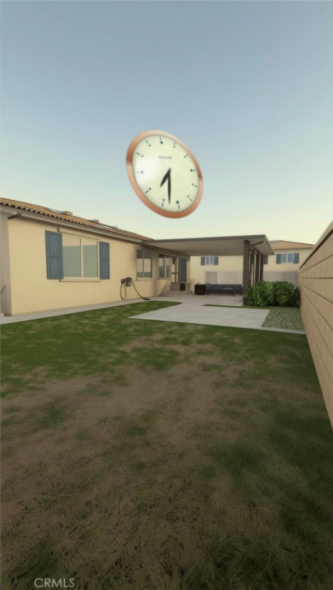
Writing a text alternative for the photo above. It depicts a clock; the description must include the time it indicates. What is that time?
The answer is 7:33
